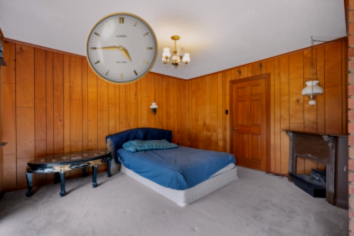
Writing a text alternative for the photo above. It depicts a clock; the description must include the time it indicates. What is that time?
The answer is 4:45
